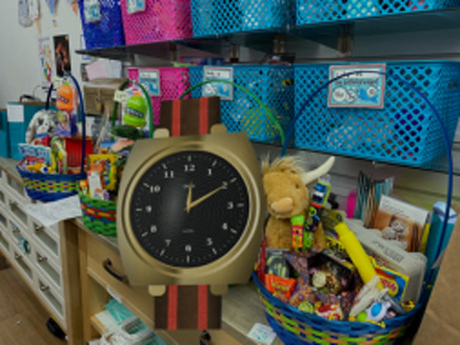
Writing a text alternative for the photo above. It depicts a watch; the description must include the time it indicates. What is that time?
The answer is 12:10
